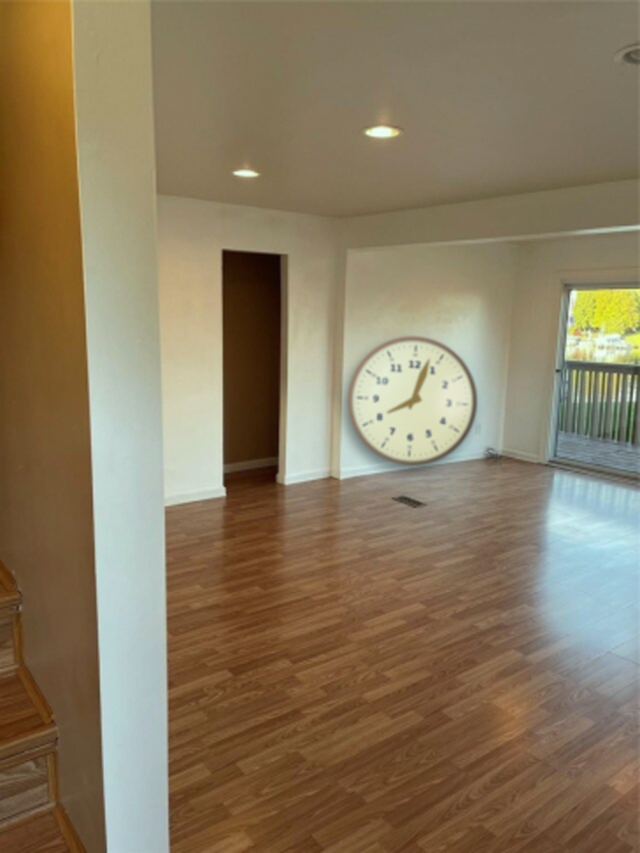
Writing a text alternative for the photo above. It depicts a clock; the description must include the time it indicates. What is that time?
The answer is 8:03
